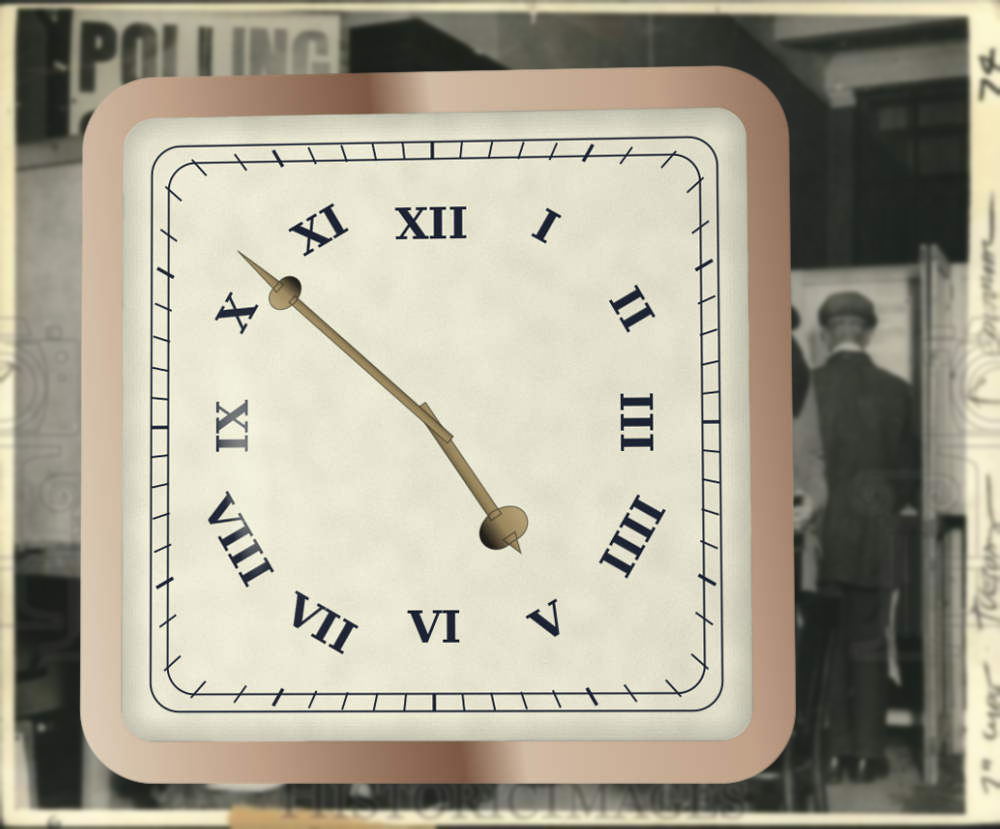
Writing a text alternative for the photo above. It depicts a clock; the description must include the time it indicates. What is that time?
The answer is 4:52
